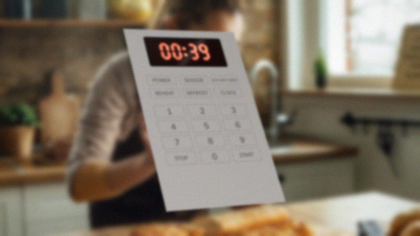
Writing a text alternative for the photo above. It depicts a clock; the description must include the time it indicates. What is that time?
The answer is 0:39
